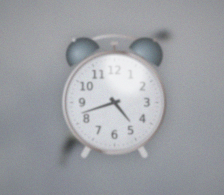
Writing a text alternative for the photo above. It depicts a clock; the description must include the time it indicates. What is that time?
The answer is 4:42
